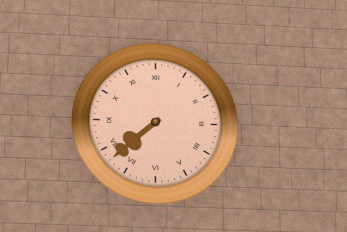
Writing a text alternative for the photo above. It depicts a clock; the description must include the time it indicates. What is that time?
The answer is 7:38
